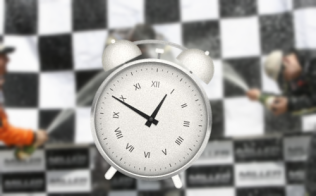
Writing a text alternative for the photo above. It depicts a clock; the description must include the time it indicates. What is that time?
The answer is 12:49
